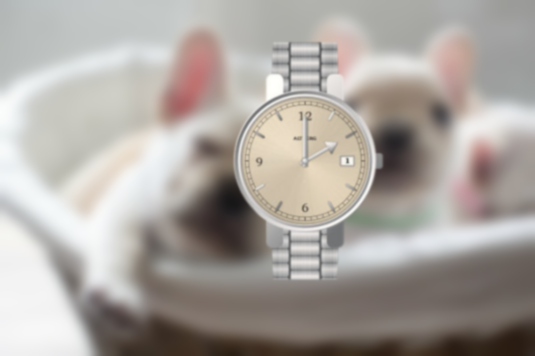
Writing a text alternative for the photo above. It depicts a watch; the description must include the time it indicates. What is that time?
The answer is 2:00
